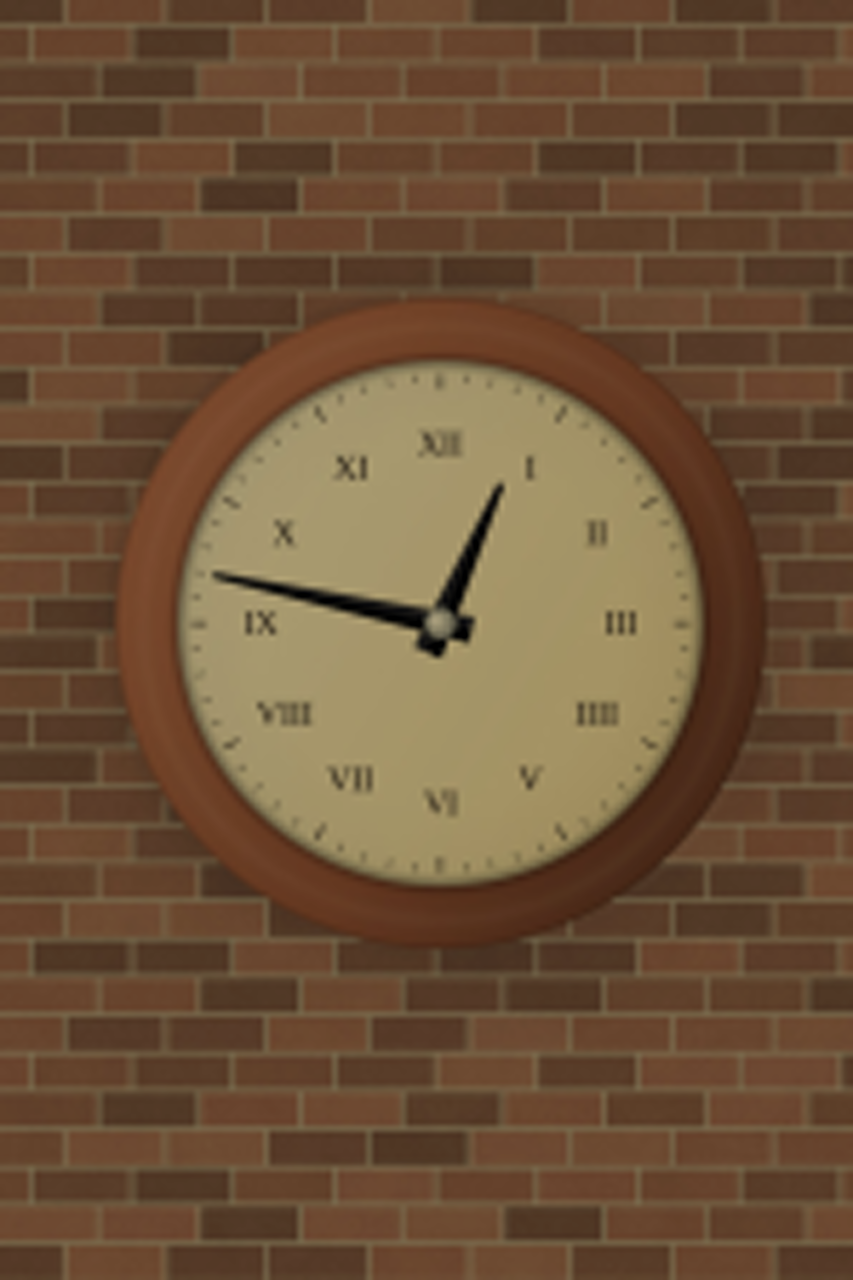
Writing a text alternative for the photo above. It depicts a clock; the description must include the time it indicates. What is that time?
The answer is 12:47
